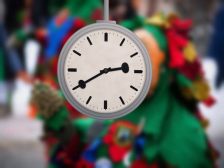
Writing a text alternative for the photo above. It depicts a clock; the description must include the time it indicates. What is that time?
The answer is 2:40
